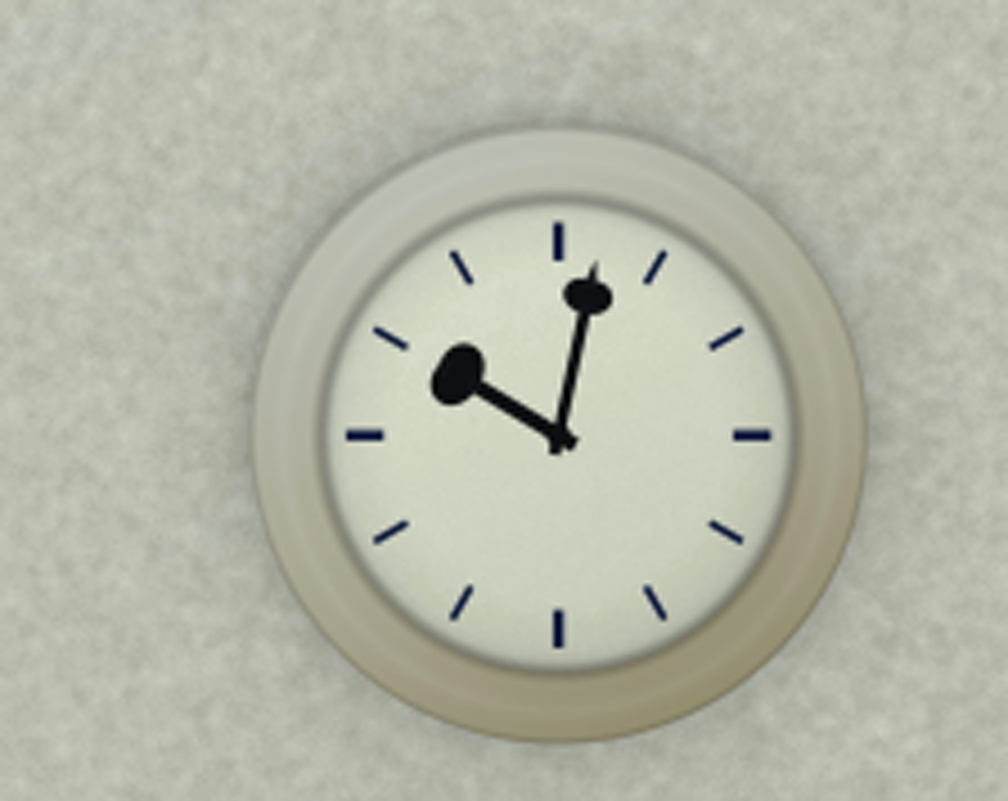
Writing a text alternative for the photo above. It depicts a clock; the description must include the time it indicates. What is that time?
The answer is 10:02
